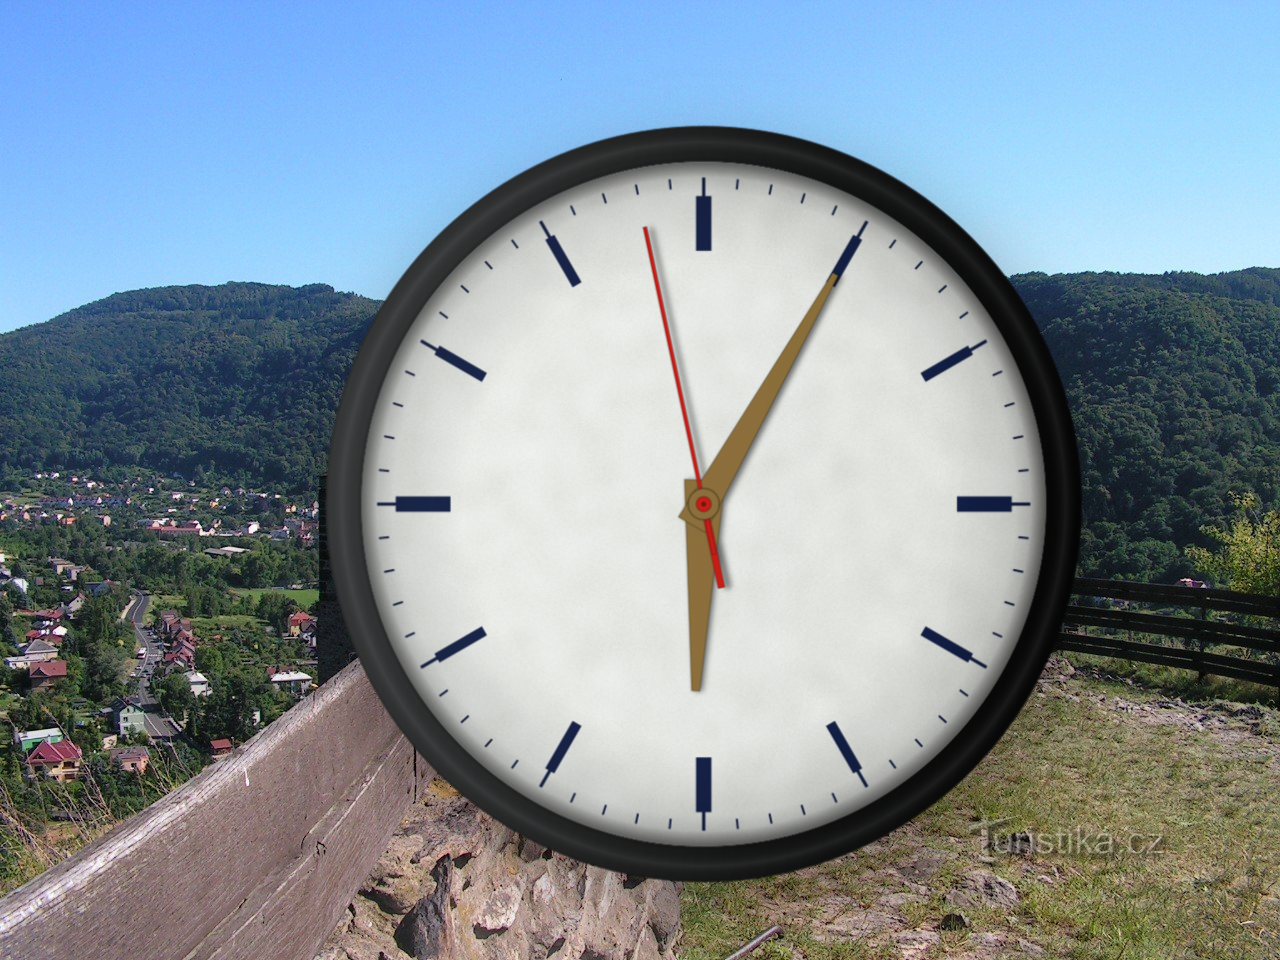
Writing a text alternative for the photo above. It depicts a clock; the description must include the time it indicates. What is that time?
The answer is 6:04:58
